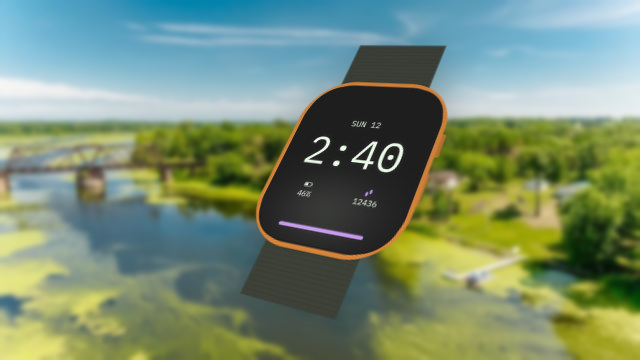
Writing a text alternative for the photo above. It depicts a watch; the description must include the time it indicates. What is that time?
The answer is 2:40
